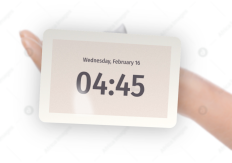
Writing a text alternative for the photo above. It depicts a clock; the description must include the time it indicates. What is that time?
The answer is 4:45
